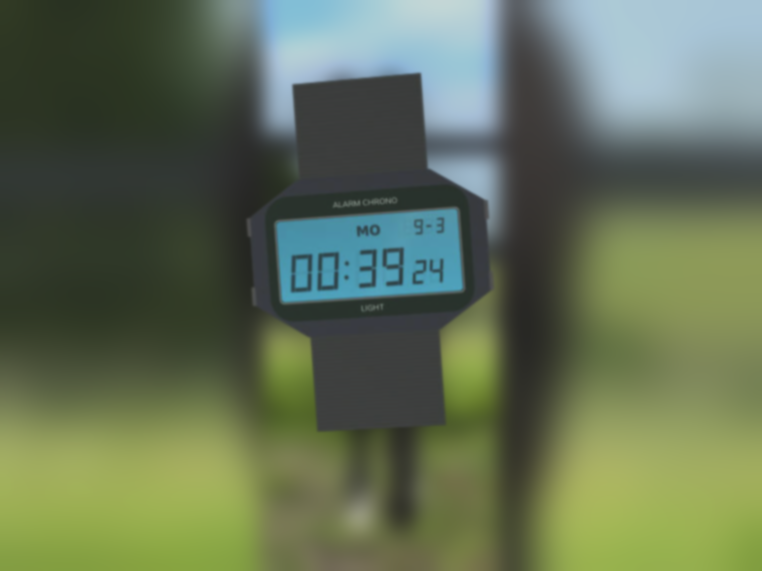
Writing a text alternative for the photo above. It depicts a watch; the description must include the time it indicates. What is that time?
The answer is 0:39:24
